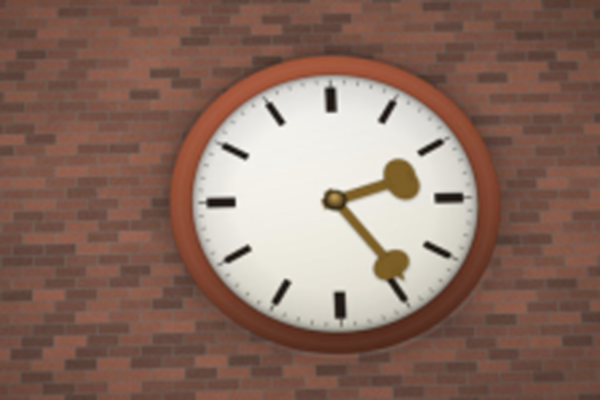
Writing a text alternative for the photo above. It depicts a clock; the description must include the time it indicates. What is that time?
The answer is 2:24
